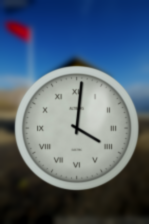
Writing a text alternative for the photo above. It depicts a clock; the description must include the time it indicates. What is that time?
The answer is 4:01
